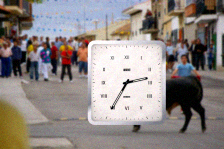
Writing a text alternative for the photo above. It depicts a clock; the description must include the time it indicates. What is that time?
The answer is 2:35
